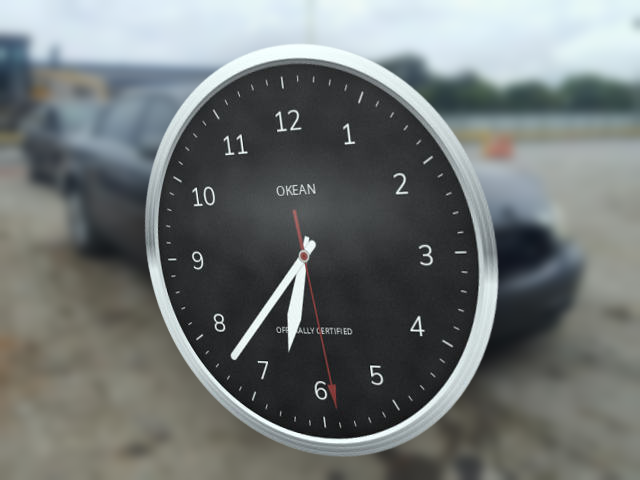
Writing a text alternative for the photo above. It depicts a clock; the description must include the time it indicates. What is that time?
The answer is 6:37:29
